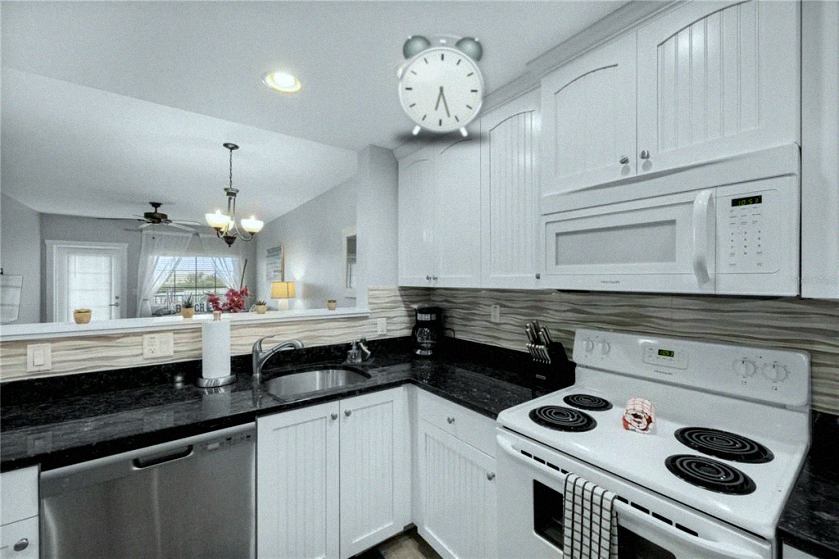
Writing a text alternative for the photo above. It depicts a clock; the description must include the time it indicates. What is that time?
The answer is 6:27
